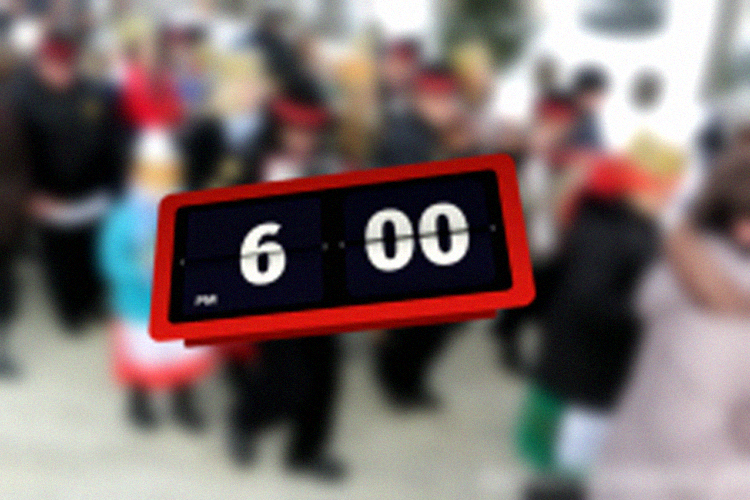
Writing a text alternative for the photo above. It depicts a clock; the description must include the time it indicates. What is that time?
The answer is 6:00
